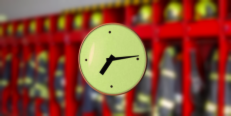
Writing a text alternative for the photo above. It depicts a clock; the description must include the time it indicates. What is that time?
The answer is 7:14
